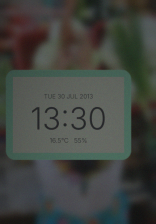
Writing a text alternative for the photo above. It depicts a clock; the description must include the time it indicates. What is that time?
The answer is 13:30
